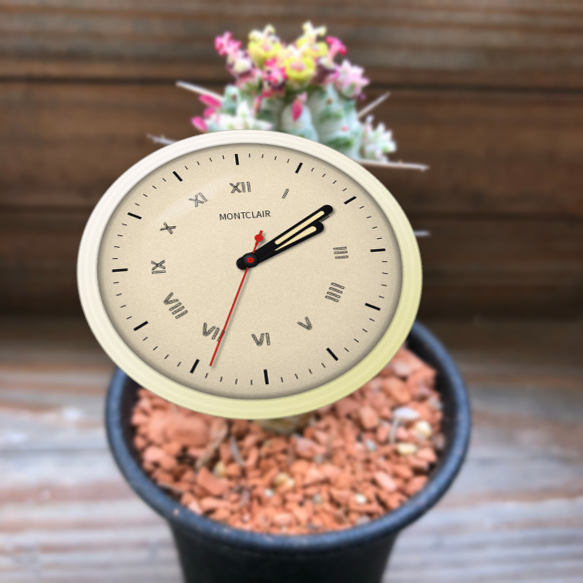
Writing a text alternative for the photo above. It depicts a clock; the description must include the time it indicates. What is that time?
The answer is 2:09:34
